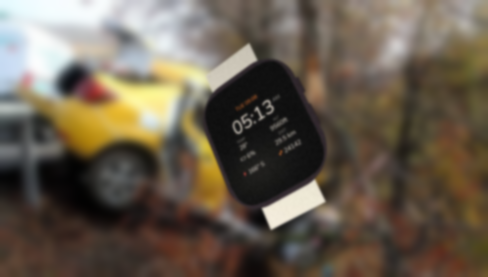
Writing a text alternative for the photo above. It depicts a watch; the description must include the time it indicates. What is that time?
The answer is 5:13
